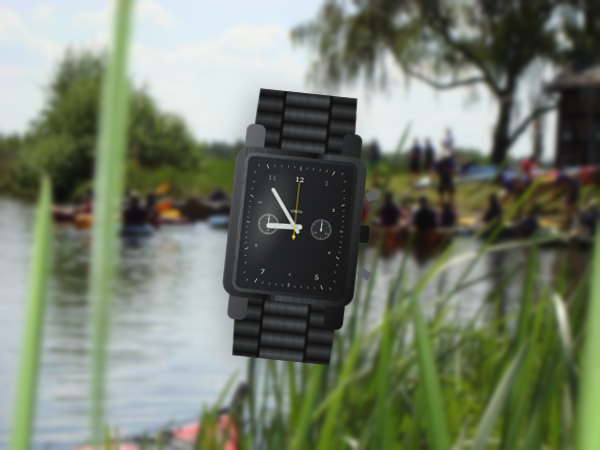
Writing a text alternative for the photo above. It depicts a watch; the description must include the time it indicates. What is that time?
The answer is 8:54
